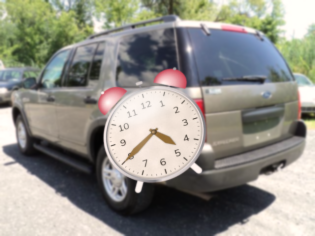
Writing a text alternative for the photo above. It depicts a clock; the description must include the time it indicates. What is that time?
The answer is 4:40
